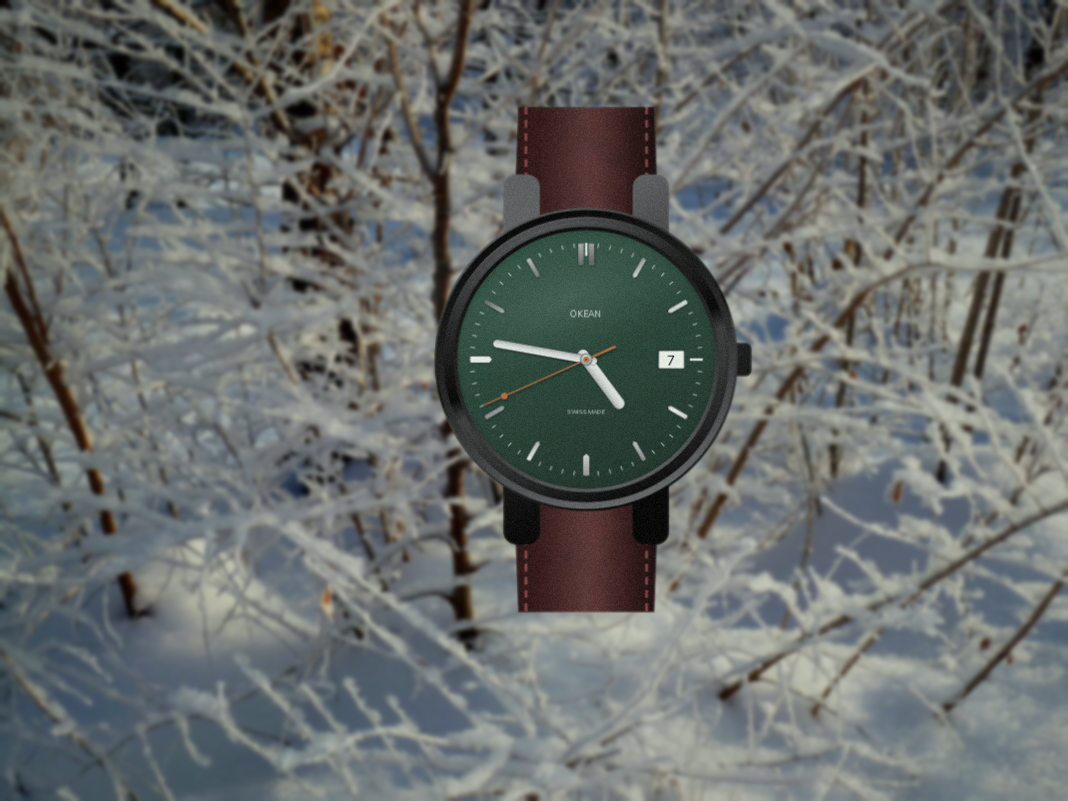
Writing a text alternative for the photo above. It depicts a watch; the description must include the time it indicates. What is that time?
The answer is 4:46:41
